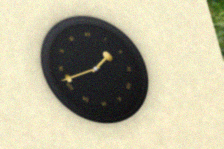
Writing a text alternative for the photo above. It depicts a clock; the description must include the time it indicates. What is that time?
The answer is 1:42
